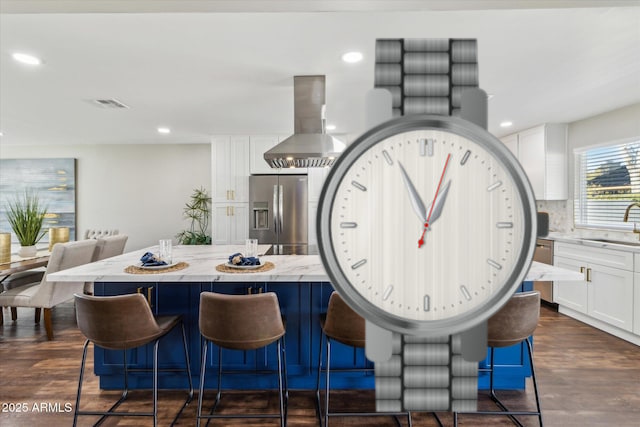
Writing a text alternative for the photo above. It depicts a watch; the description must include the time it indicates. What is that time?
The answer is 12:56:03
